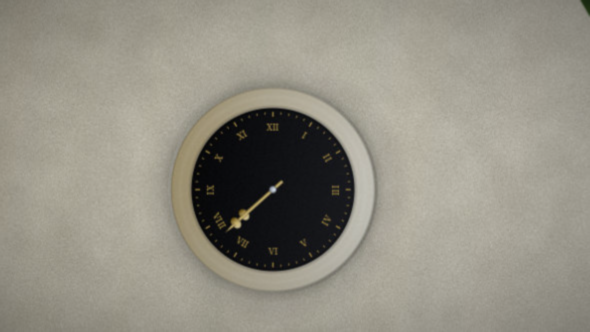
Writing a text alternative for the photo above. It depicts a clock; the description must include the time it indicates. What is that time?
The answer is 7:38
